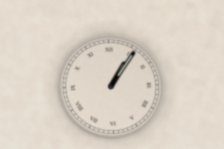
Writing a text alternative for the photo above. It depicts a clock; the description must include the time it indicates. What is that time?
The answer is 1:06
